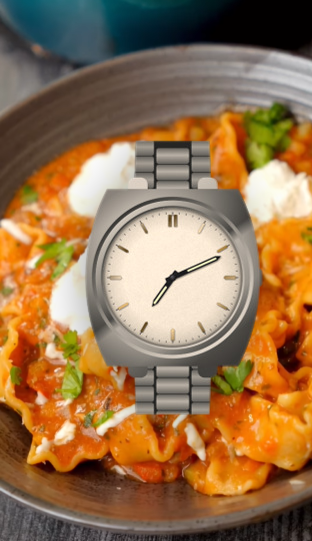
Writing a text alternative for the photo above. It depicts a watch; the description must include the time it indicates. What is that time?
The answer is 7:11
